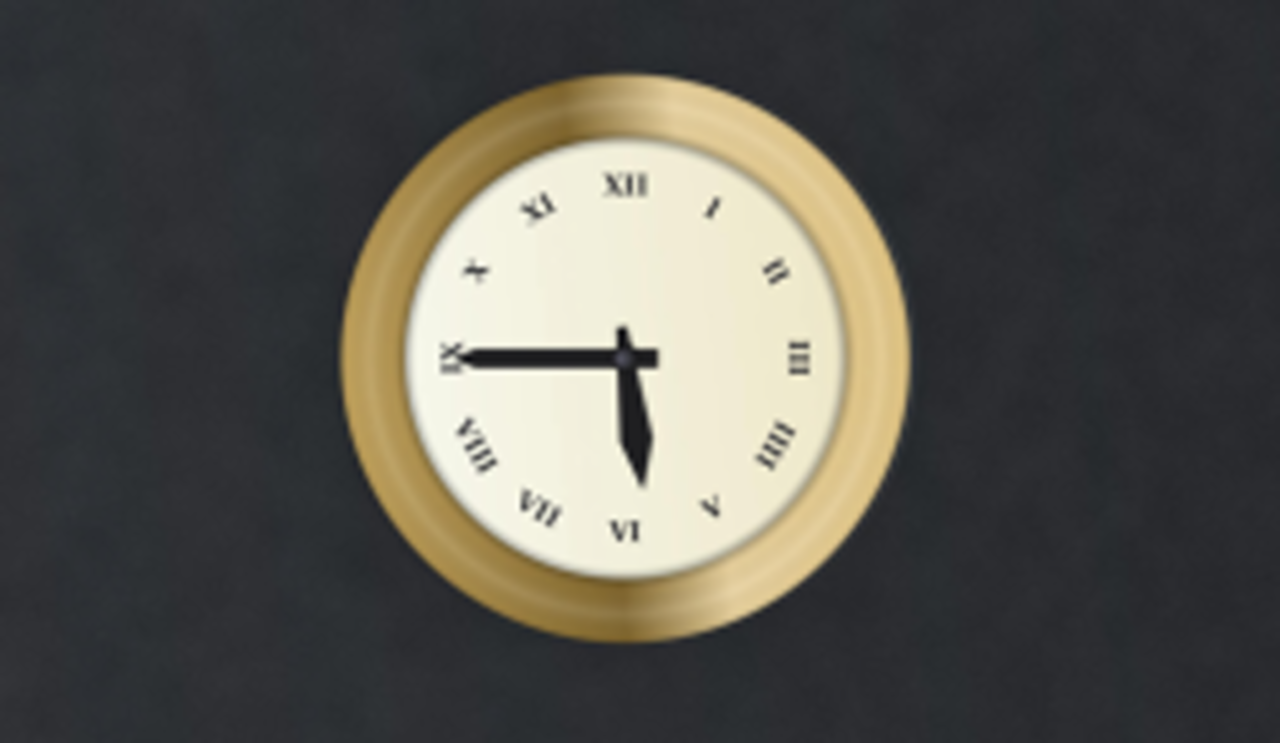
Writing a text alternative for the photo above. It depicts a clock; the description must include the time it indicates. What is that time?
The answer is 5:45
